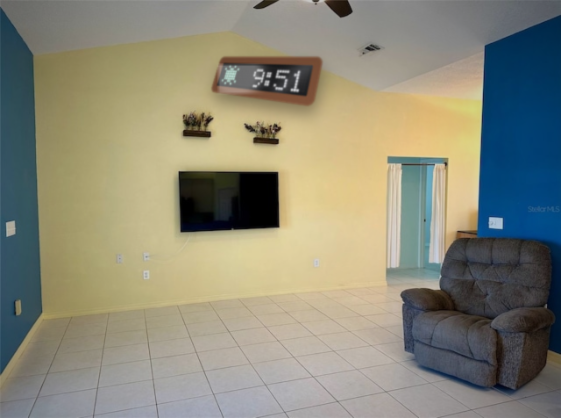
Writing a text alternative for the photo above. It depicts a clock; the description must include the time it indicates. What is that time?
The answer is 9:51
